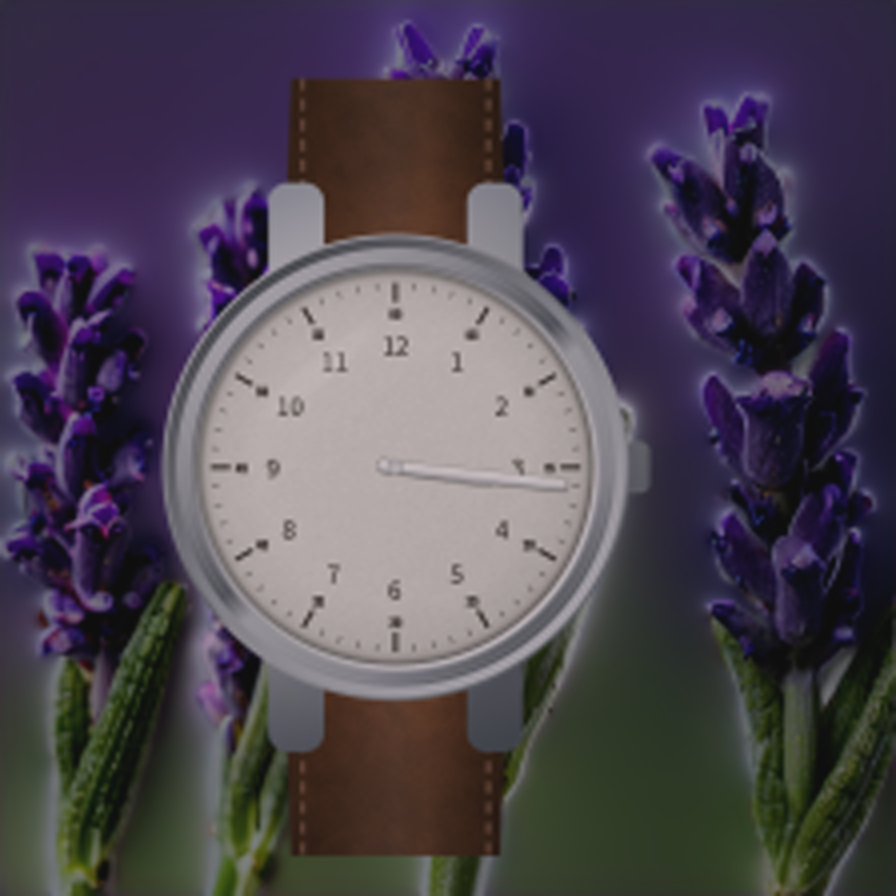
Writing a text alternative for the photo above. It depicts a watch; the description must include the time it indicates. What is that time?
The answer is 3:16
